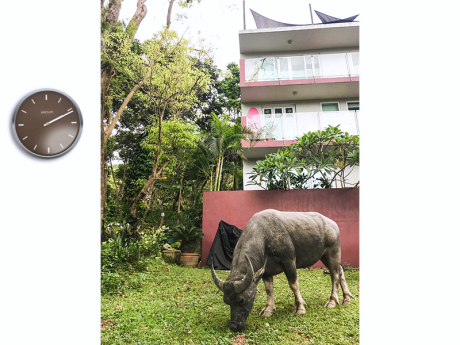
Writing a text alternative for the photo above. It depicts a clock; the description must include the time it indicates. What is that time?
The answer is 2:11
